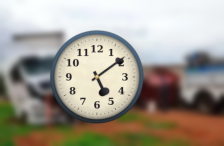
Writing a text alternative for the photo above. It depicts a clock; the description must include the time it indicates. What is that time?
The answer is 5:09
